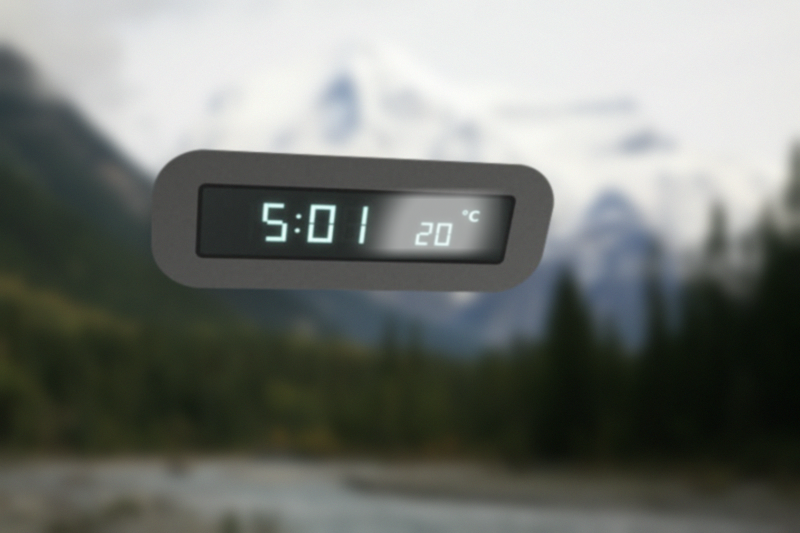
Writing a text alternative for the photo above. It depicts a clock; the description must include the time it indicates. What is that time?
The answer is 5:01
